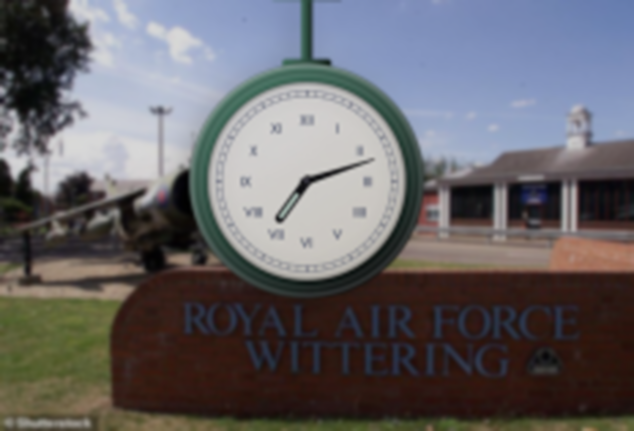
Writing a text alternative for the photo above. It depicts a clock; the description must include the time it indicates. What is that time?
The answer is 7:12
